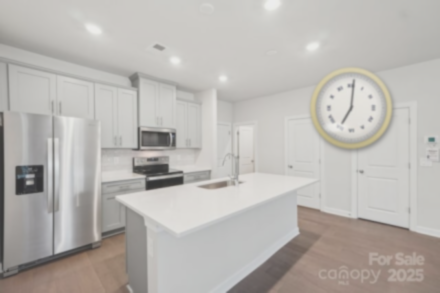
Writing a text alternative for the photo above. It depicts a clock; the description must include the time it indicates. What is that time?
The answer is 7:01
